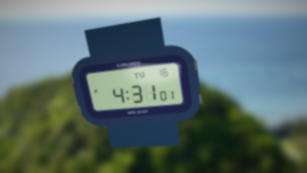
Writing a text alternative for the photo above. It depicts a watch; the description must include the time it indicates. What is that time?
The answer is 4:31
